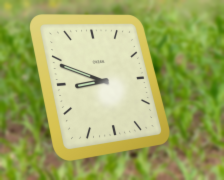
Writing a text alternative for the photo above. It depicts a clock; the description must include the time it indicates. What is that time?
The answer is 8:49
